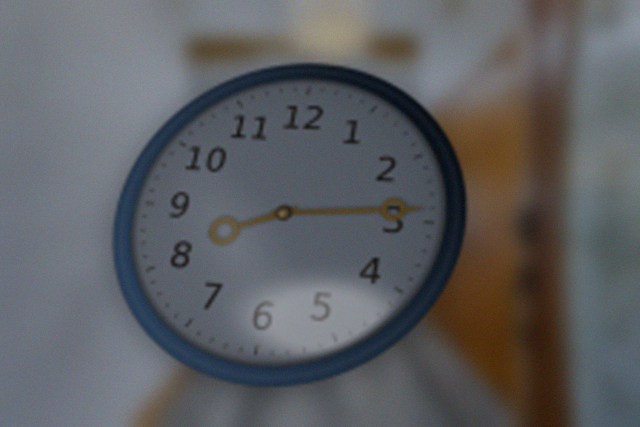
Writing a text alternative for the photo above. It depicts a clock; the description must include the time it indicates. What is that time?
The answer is 8:14
